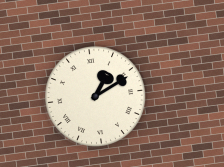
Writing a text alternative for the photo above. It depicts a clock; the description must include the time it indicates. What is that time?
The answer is 1:11
